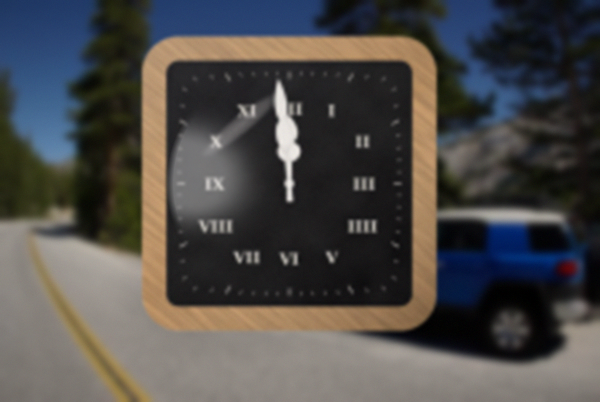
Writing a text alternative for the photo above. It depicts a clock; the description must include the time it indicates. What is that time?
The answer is 11:59
